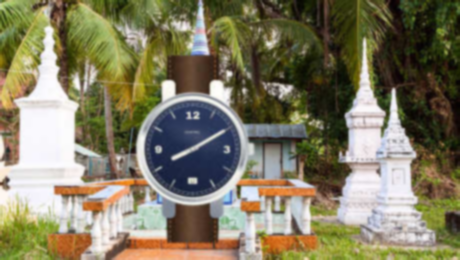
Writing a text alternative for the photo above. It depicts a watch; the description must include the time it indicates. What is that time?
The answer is 8:10
